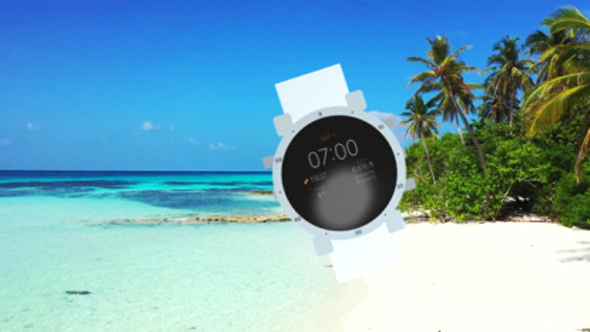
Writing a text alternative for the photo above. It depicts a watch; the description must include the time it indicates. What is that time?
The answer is 7:00
